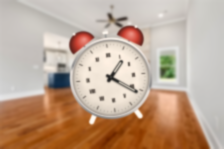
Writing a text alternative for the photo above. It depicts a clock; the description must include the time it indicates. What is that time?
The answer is 1:21
